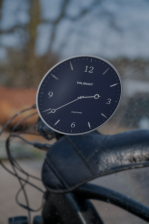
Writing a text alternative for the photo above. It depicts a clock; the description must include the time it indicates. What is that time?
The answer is 2:39
